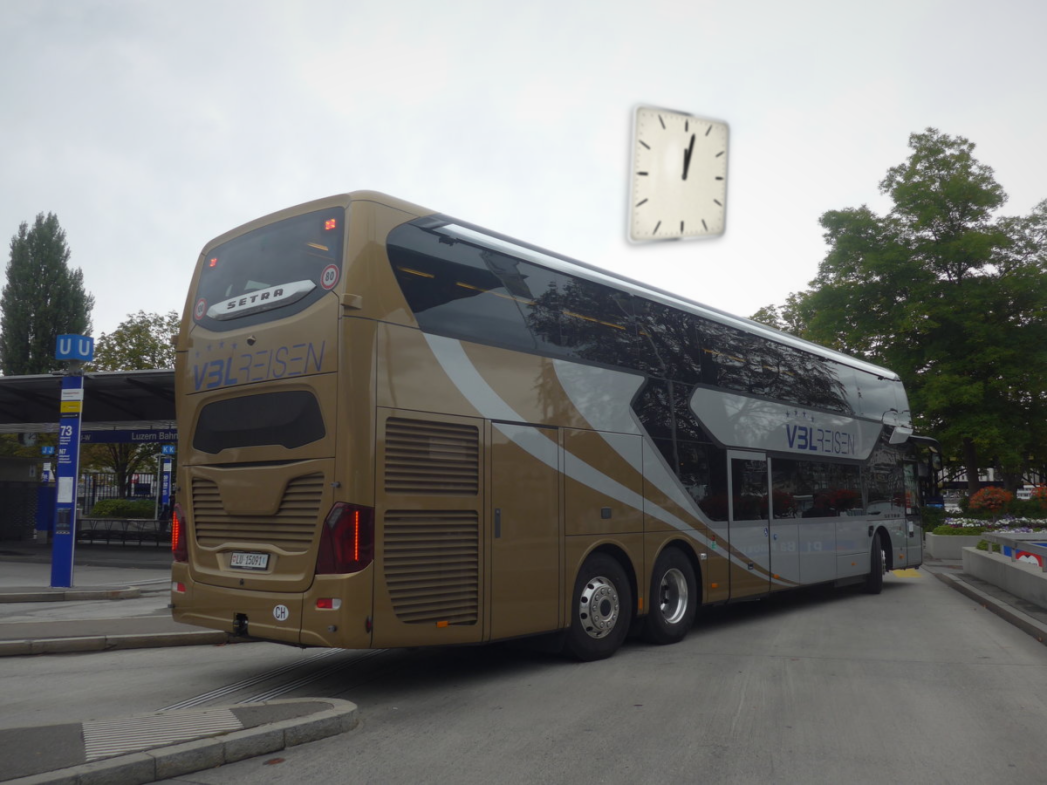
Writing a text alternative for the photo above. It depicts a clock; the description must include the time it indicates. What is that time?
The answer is 12:02
